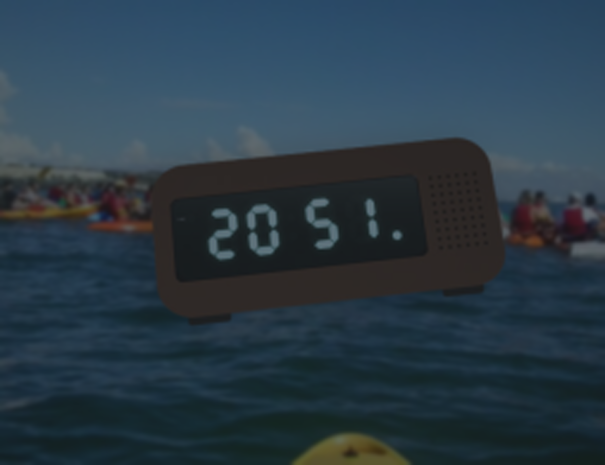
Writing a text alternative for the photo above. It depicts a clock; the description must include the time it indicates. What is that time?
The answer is 20:51
